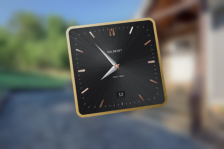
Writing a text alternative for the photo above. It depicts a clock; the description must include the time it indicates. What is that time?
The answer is 7:54
